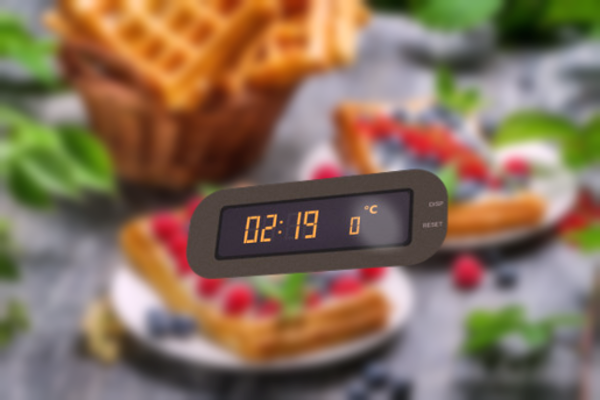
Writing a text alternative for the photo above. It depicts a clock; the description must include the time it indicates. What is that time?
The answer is 2:19
